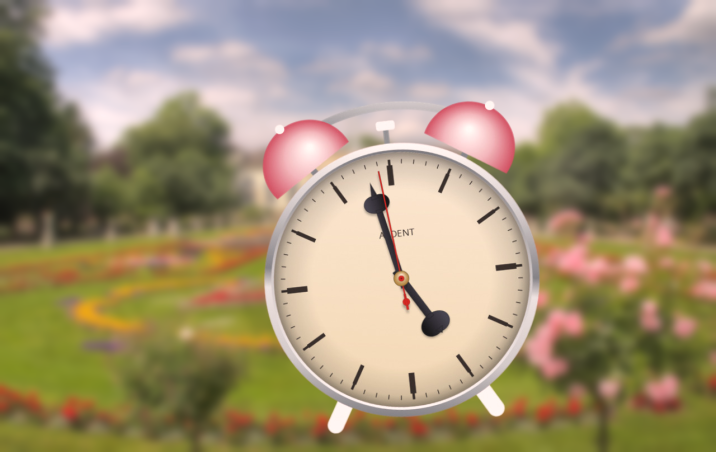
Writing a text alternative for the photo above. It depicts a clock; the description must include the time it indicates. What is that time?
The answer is 4:57:59
